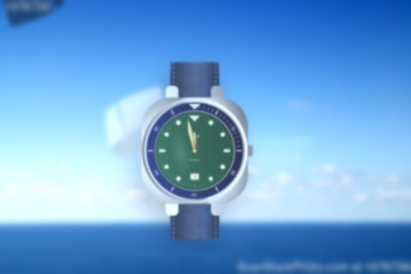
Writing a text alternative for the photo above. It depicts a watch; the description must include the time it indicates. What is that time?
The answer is 11:58
